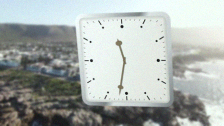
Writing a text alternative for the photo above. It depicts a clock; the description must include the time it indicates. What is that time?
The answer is 11:32
